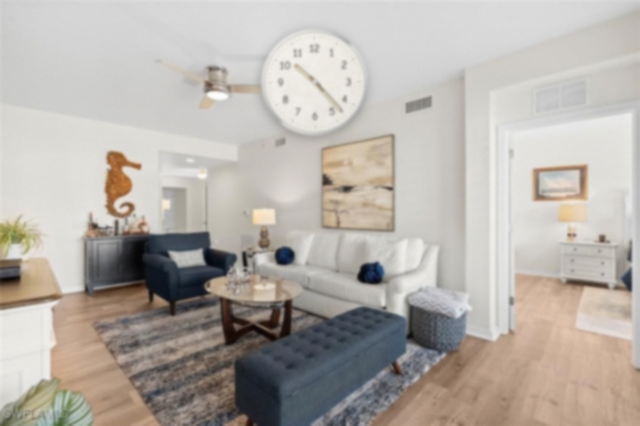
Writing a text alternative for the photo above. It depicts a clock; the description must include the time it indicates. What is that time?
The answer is 10:23
